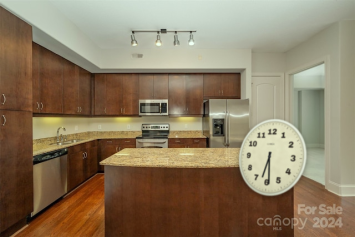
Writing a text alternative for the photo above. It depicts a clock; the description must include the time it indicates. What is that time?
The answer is 6:29
